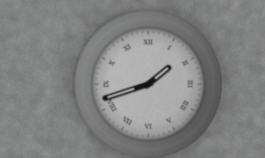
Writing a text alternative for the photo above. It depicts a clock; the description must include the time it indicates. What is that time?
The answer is 1:42
